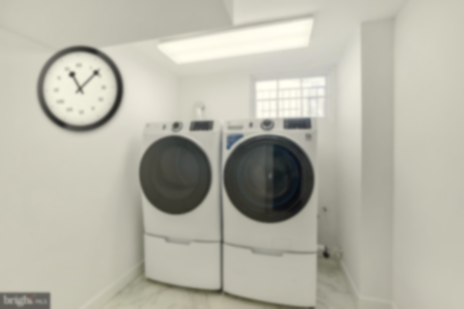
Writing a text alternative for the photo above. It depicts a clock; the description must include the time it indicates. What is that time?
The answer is 11:08
